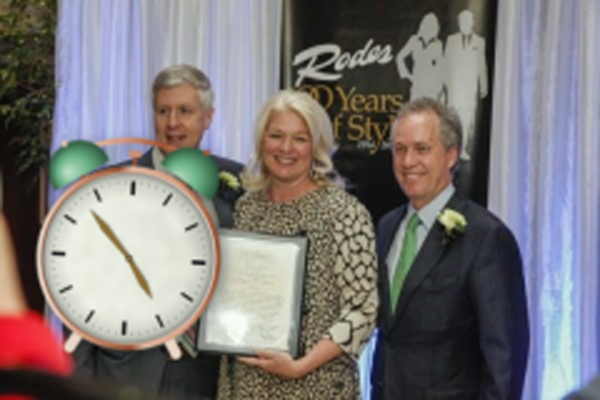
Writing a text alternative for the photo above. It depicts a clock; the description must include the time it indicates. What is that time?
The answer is 4:53
